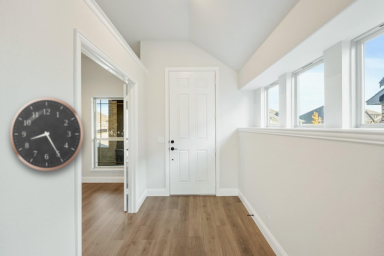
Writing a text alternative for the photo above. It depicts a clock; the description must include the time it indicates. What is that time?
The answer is 8:25
